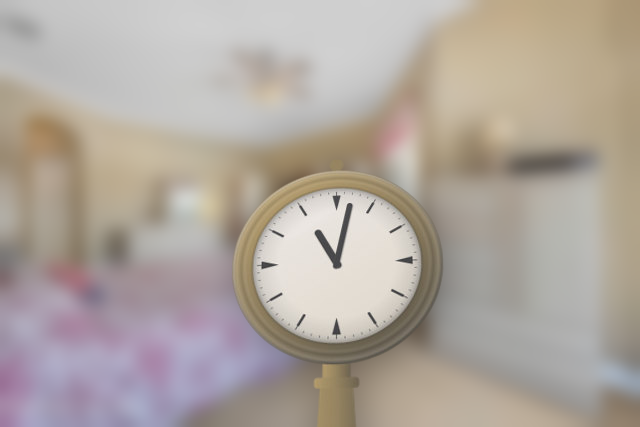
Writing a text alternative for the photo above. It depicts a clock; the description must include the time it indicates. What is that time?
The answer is 11:02
